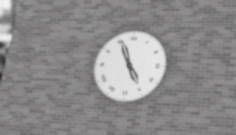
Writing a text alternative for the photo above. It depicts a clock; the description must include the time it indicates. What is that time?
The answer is 4:56
